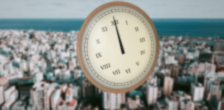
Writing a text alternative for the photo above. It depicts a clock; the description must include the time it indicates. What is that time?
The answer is 12:00
